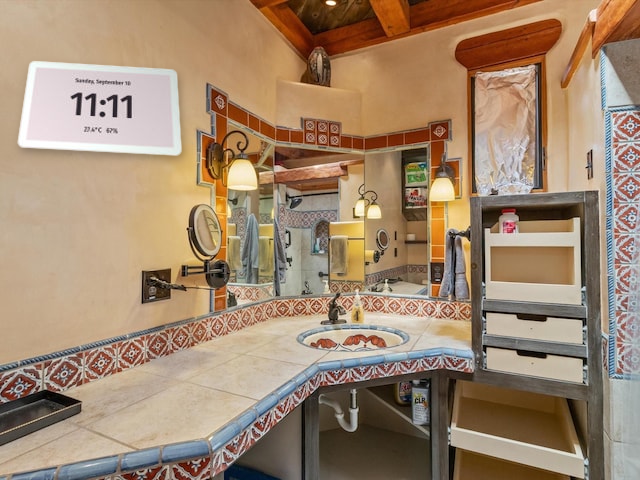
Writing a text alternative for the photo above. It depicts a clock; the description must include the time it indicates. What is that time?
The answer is 11:11
